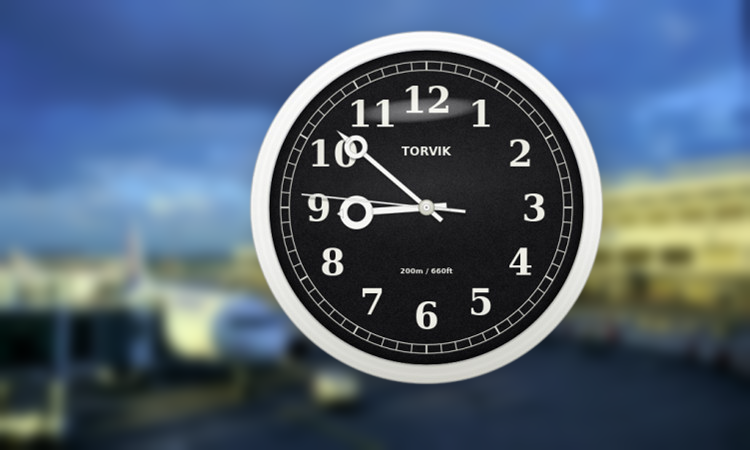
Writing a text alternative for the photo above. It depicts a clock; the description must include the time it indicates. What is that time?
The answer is 8:51:46
